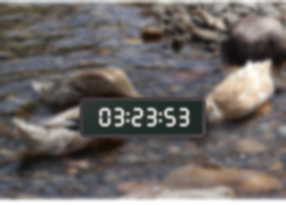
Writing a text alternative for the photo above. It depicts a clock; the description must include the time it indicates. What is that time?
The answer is 3:23:53
